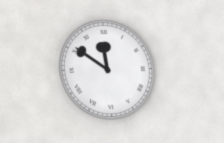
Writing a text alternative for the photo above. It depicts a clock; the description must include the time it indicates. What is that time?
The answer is 11:51
